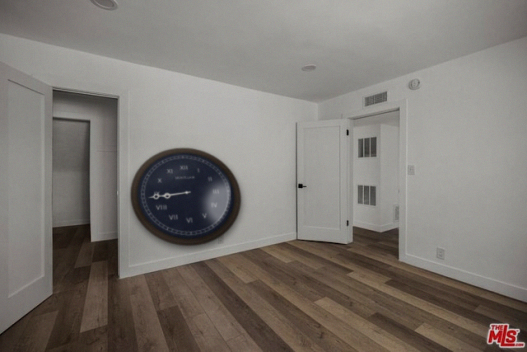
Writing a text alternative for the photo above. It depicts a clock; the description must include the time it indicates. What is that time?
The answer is 8:44
